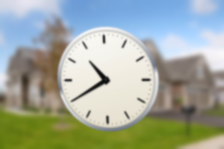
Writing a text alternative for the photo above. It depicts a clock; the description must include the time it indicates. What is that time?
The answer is 10:40
